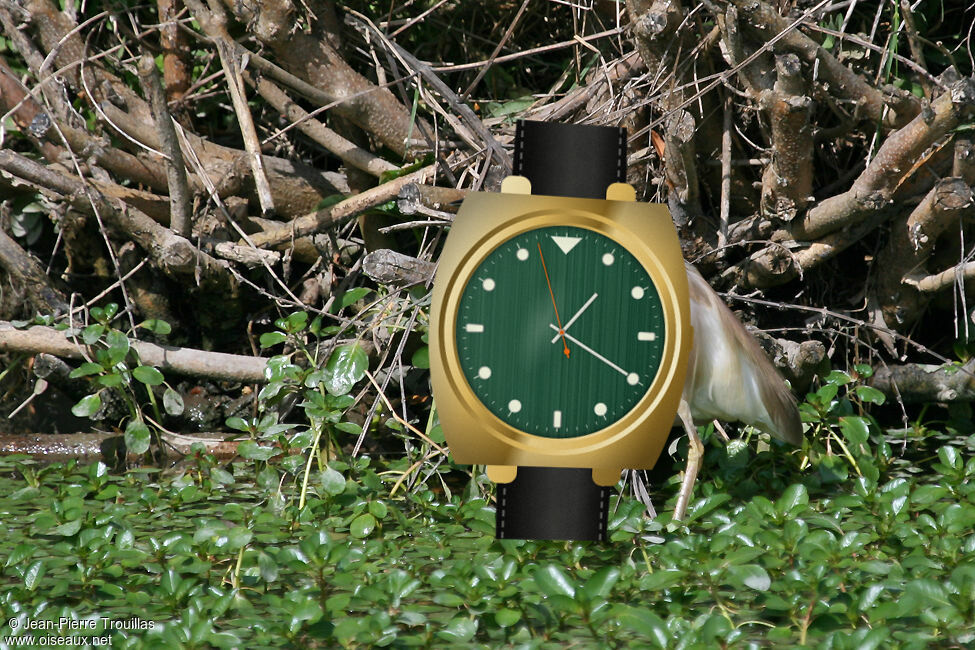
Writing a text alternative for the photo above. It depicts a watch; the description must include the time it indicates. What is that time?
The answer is 1:19:57
